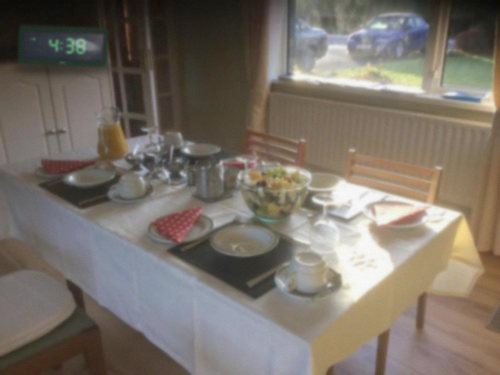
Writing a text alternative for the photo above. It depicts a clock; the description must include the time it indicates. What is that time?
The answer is 4:38
